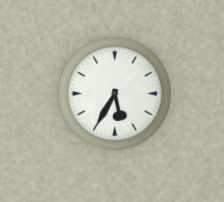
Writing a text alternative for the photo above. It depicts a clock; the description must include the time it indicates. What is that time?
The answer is 5:35
